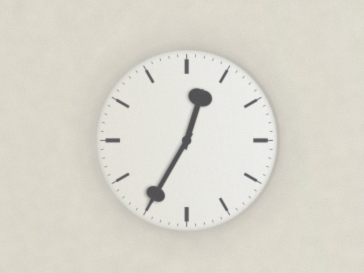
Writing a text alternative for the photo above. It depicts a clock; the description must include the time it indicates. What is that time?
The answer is 12:35
